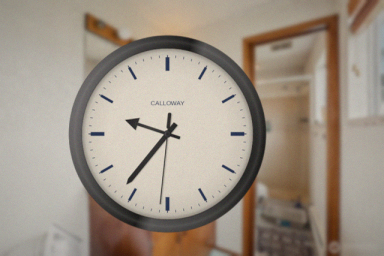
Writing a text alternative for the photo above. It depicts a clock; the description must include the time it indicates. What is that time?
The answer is 9:36:31
